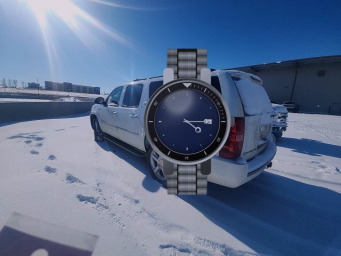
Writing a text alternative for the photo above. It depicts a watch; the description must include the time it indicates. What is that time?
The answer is 4:15
